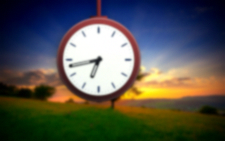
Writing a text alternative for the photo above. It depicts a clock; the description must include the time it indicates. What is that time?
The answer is 6:43
